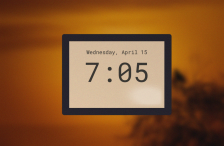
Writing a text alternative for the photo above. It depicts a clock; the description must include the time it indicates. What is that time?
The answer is 7:05
